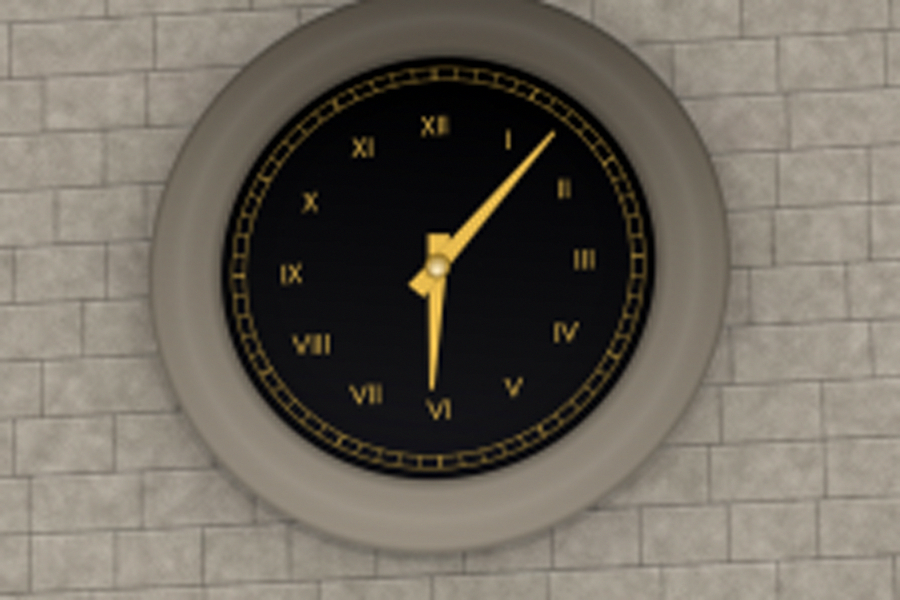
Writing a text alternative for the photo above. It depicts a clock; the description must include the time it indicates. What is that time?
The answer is 6:07
